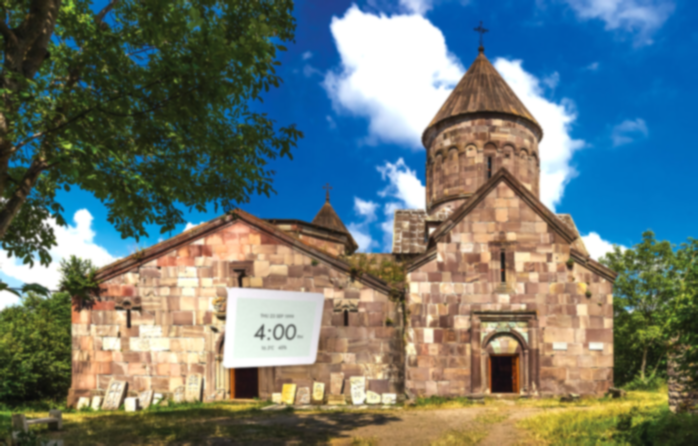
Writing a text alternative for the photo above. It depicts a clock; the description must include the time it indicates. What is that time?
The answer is 4:00
